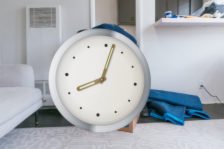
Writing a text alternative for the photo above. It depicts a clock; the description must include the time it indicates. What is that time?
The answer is 8:02
